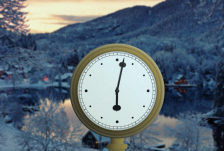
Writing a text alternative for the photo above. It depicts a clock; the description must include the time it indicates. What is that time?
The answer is 6:02
